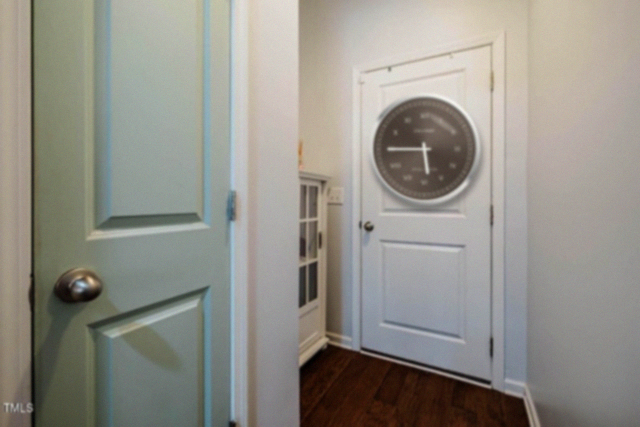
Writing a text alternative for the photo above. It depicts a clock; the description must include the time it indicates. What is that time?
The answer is 5:45
